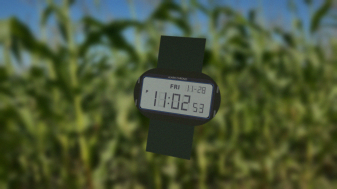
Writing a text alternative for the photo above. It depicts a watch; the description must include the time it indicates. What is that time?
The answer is 11:02:53
